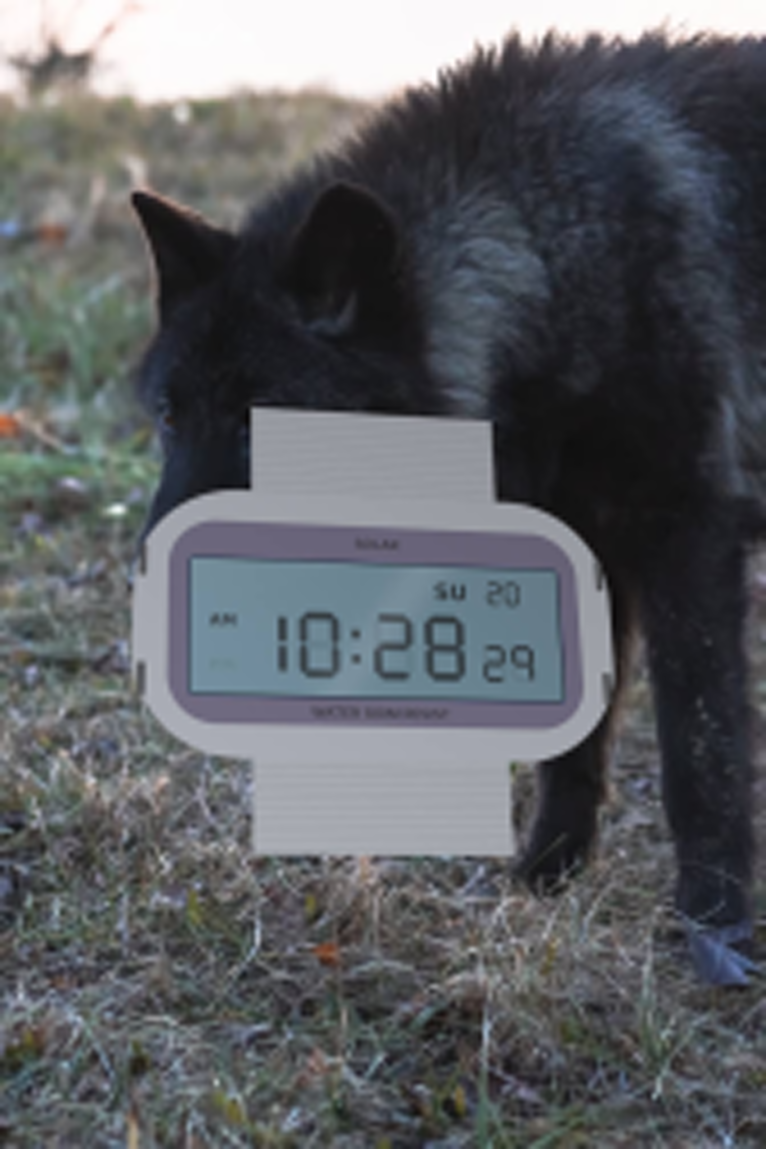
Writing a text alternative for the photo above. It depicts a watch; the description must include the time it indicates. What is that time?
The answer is 10:28:29
